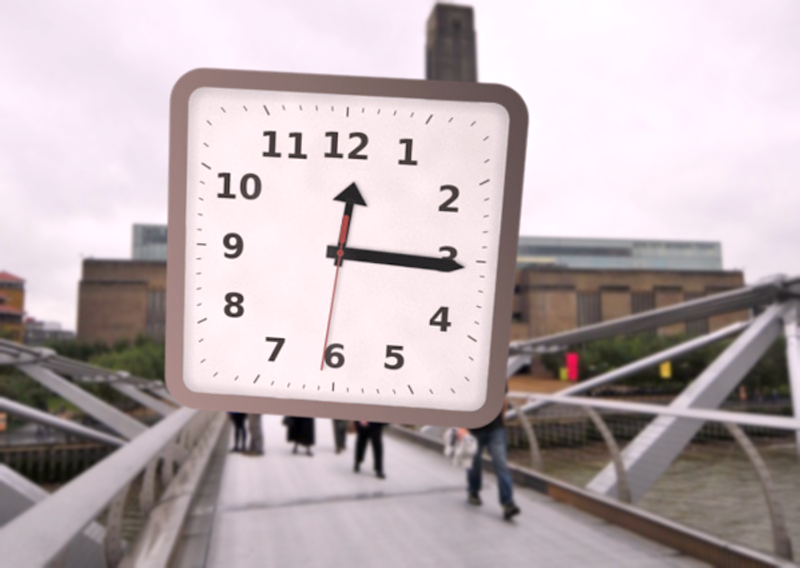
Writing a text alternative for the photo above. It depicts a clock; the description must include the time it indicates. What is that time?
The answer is 12:15:31
